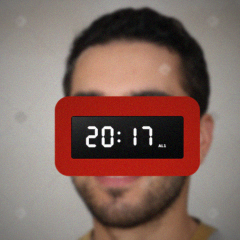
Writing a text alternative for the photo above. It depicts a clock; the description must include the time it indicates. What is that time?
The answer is 20:17
